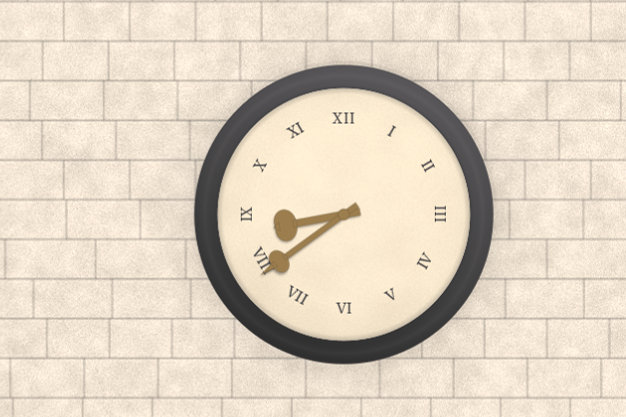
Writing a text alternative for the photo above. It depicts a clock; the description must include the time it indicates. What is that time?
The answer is 8:39
